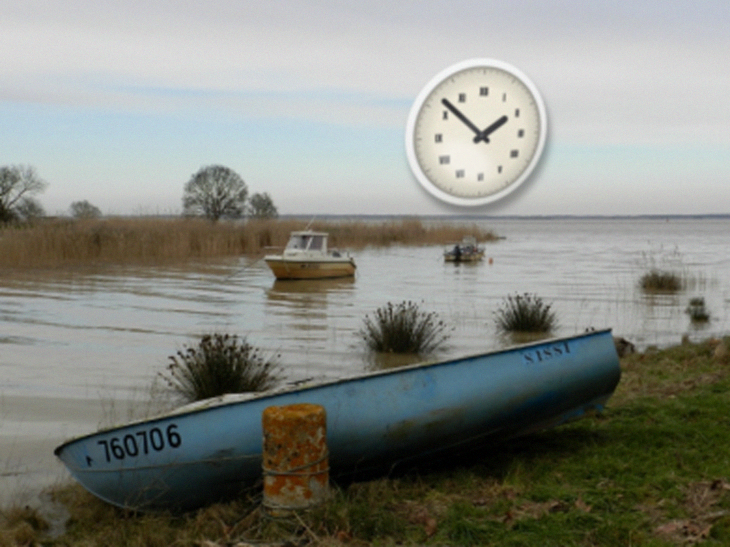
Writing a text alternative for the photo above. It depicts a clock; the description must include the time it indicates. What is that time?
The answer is 1:52
